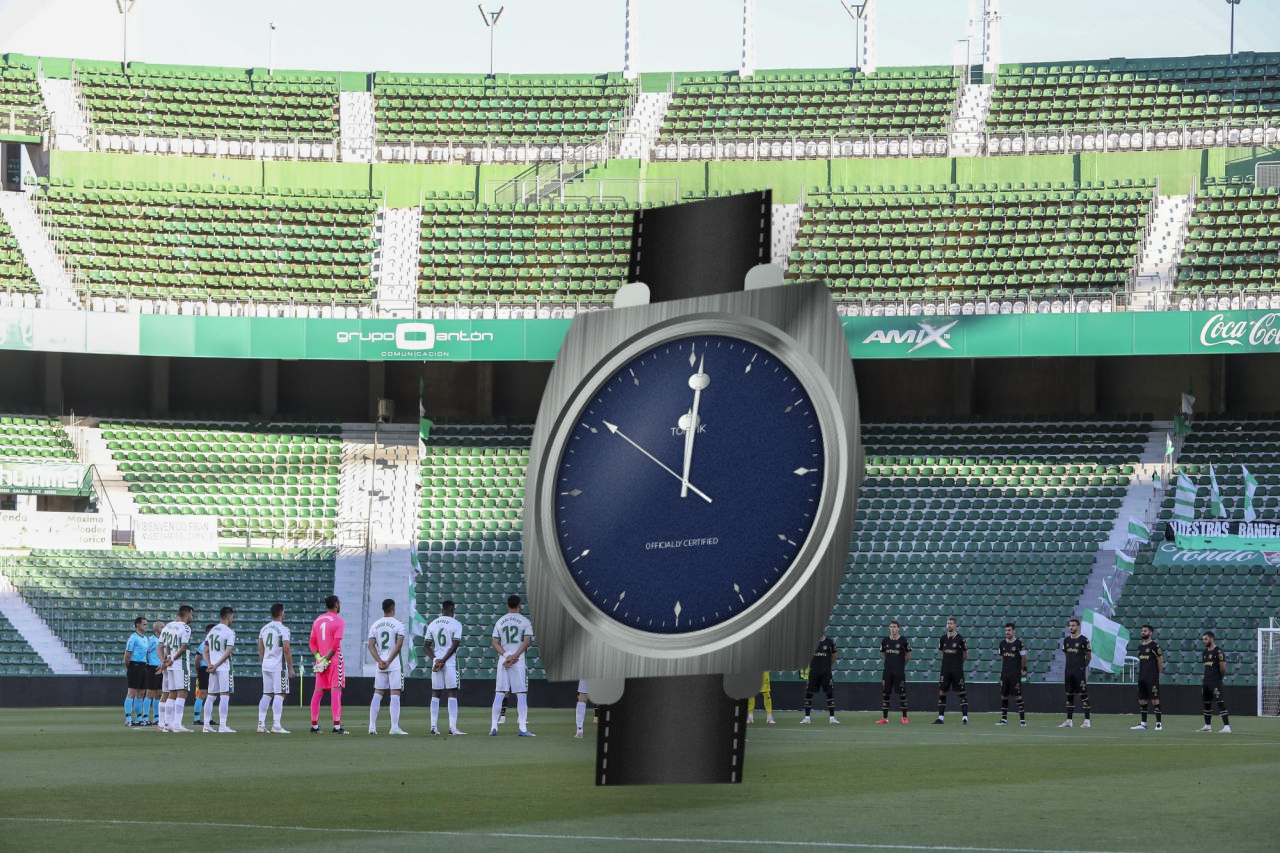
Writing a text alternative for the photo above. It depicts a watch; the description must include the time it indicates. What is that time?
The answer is 12:00:51
